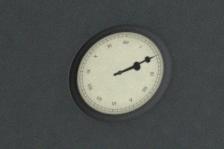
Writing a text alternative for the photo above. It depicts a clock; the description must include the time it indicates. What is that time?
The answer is 2:10
